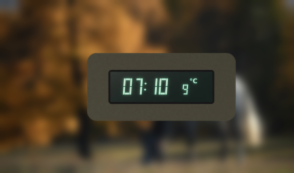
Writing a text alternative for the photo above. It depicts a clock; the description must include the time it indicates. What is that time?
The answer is 7:10
